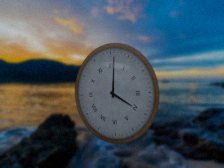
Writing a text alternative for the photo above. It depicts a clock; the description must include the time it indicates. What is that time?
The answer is 4:01
